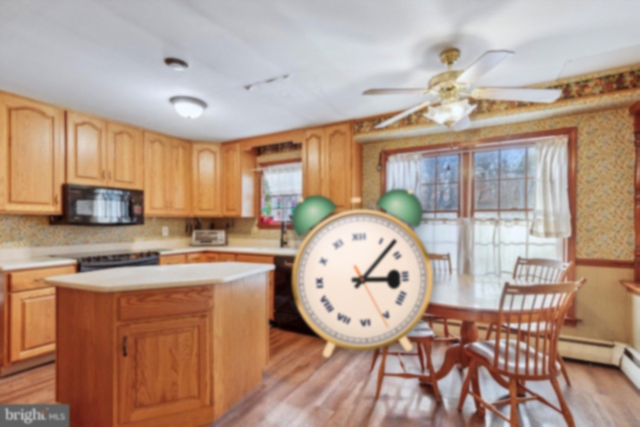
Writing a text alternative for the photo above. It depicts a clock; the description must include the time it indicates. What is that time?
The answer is 3:07:26
